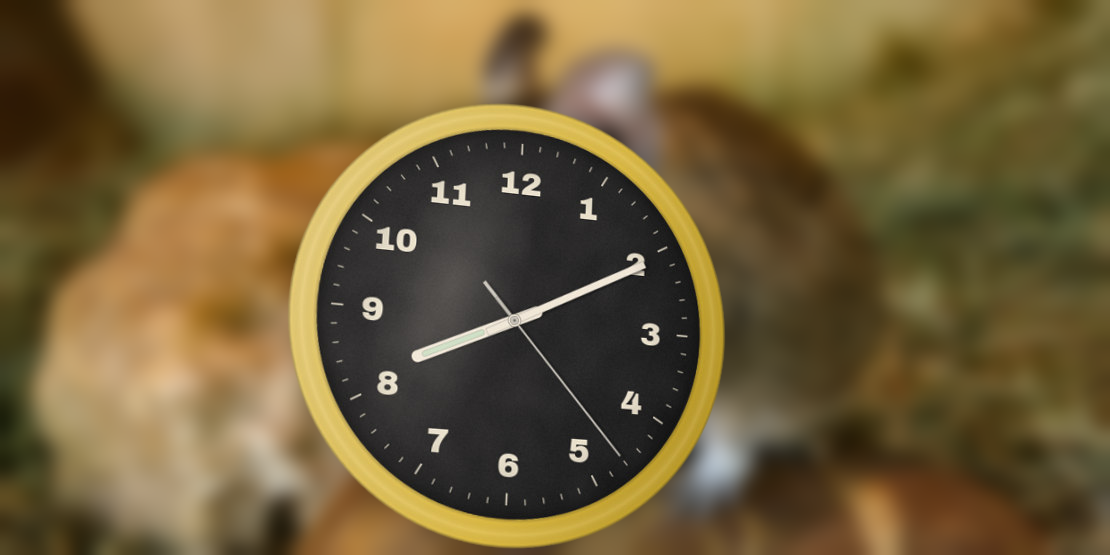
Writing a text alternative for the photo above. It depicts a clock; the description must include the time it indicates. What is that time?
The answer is 8:10:23
